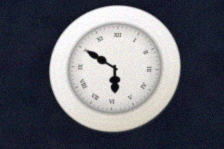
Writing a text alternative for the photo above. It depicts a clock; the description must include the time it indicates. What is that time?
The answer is 5:50
